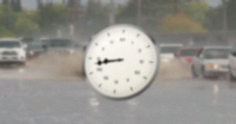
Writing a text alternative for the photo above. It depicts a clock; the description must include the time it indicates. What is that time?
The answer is 8:43
